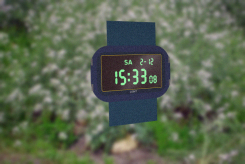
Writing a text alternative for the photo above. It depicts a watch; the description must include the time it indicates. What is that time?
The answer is 15:33:08
